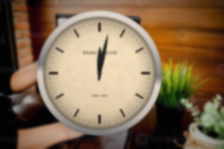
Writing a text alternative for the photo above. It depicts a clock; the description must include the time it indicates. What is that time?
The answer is 12:02
